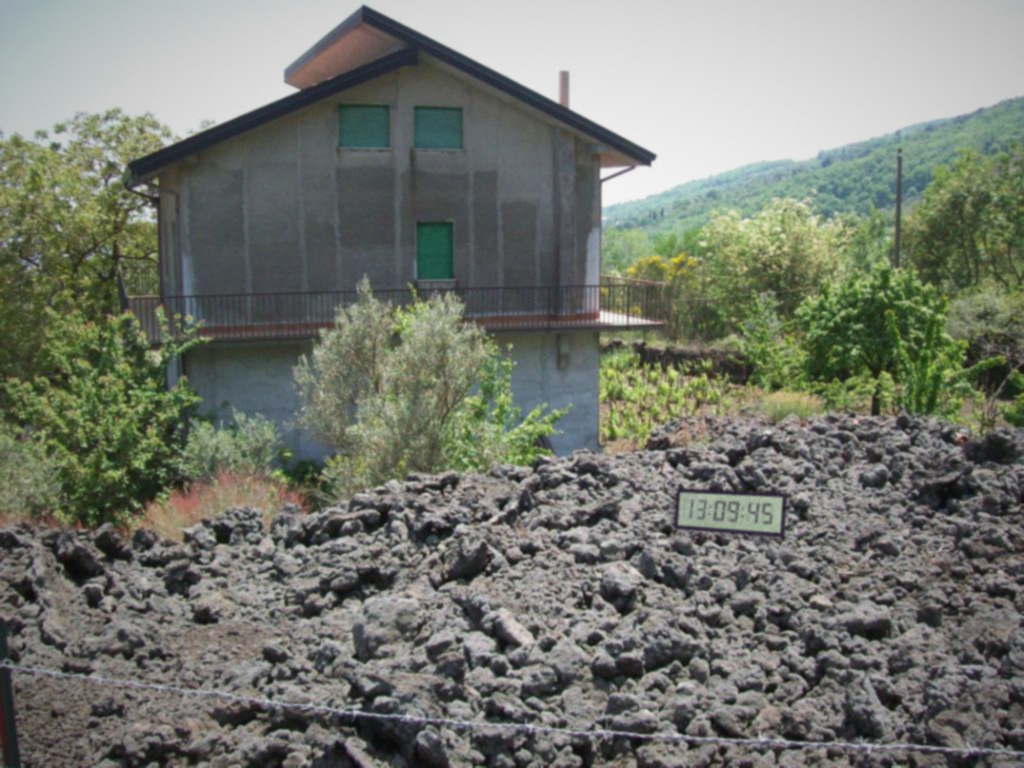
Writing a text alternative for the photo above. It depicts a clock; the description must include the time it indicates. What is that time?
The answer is 13:09:45
